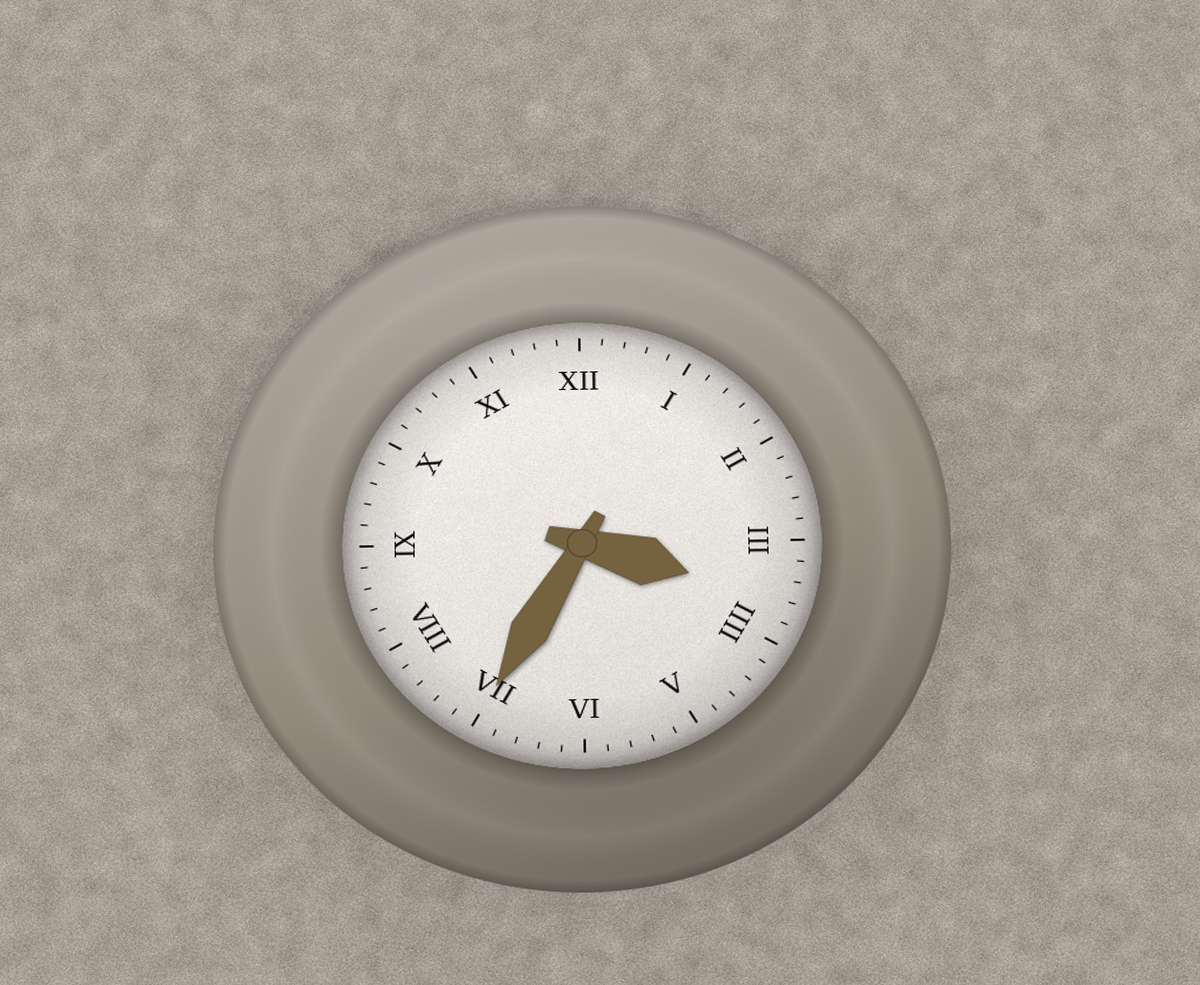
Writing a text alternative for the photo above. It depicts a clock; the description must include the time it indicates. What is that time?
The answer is 3:35
